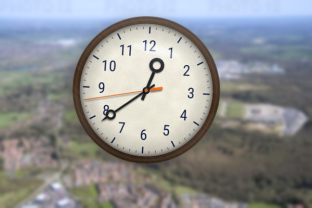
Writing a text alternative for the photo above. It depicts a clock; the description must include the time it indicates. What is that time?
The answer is 12:38:43
